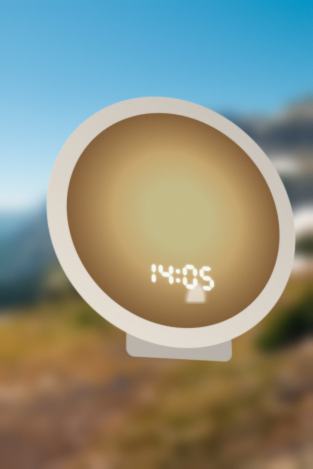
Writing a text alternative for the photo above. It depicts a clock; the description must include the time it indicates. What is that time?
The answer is 14:05
